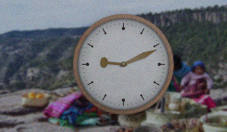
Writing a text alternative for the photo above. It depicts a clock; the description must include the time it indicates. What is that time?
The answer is 9:11
